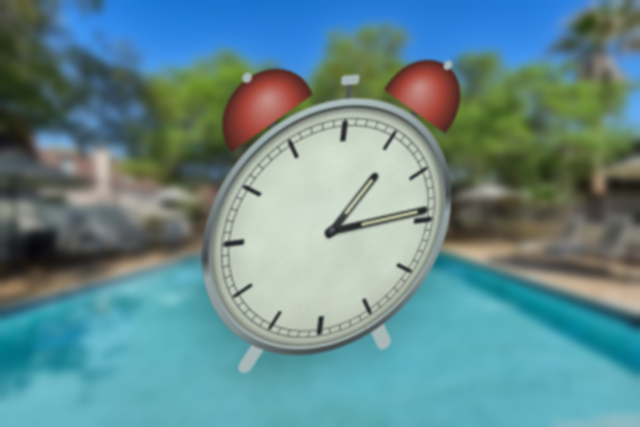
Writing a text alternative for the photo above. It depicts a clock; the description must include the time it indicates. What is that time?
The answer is 1:14
